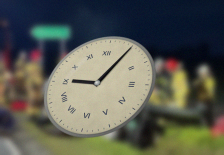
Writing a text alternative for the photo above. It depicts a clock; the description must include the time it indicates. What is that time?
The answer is 9:05
